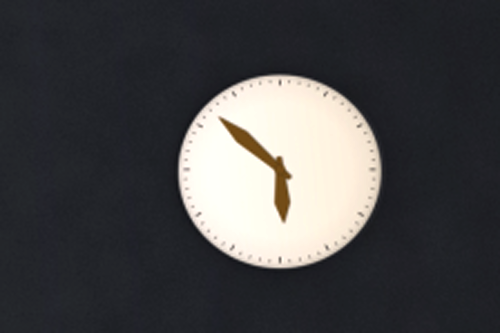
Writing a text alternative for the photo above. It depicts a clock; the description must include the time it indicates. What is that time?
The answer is 5:52
